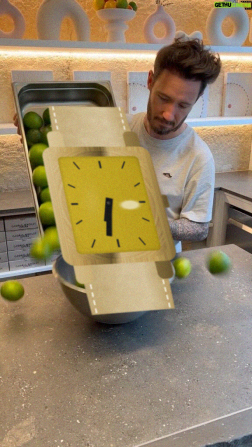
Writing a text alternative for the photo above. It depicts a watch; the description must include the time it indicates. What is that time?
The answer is 6:32
